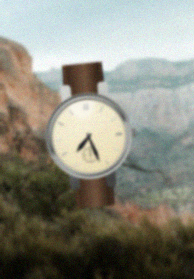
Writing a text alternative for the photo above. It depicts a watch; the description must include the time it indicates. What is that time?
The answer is 7:27
